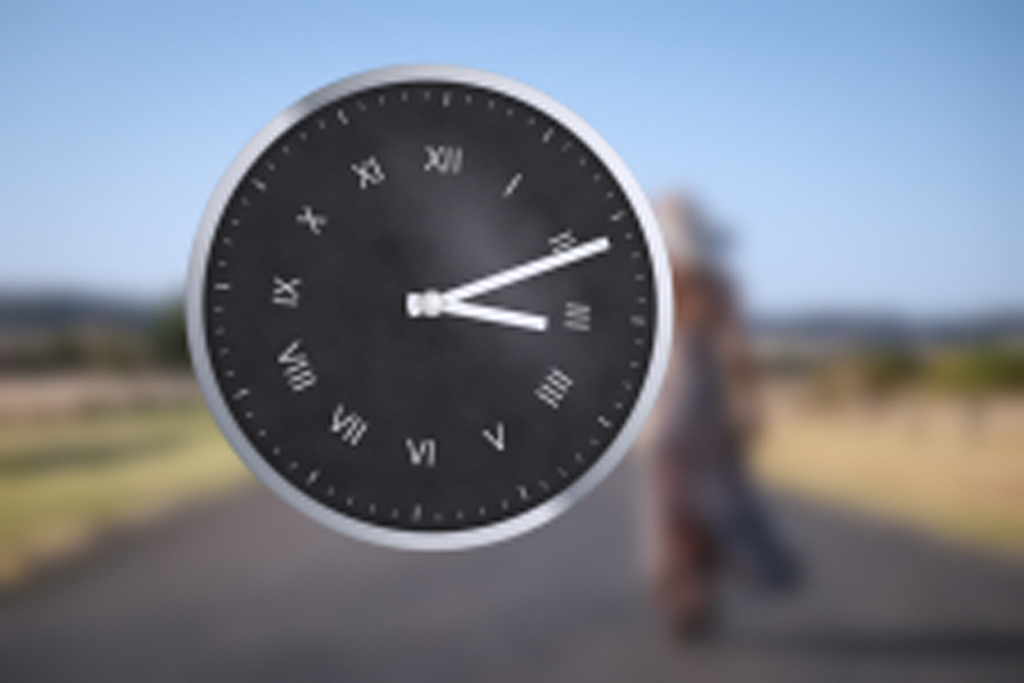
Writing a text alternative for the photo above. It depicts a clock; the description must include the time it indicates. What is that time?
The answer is 3:11
